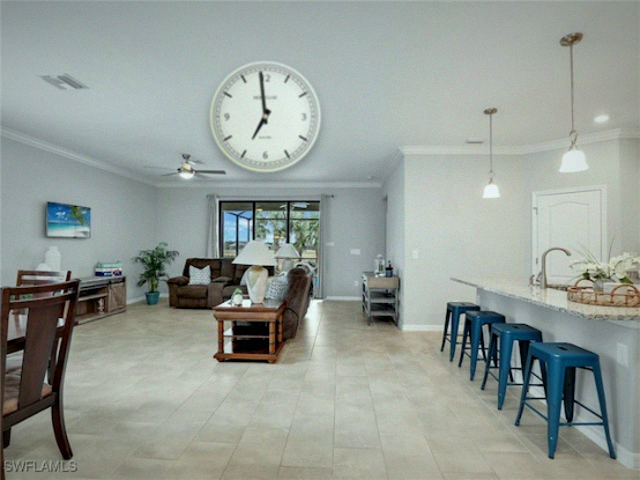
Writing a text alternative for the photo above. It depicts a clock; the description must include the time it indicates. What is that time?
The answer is 6:59
